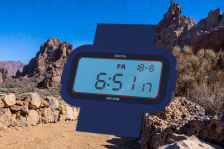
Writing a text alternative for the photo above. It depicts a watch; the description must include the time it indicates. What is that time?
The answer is 6:51:17
